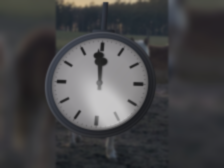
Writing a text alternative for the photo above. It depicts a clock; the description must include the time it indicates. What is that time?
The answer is 11:59
